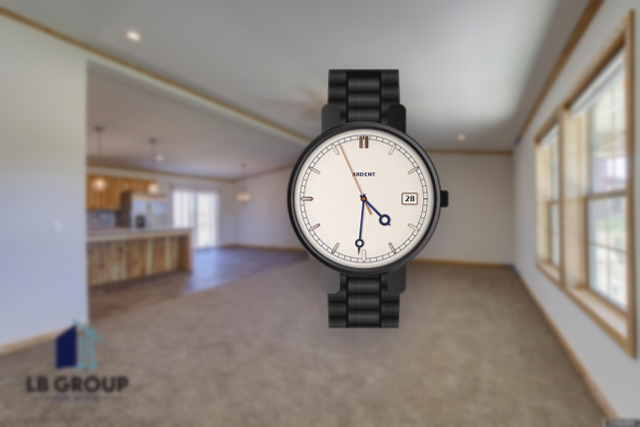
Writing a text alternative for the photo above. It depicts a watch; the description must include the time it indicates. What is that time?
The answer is 4:30:56
